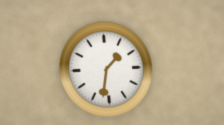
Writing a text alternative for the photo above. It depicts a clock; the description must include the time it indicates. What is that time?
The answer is 1:32
